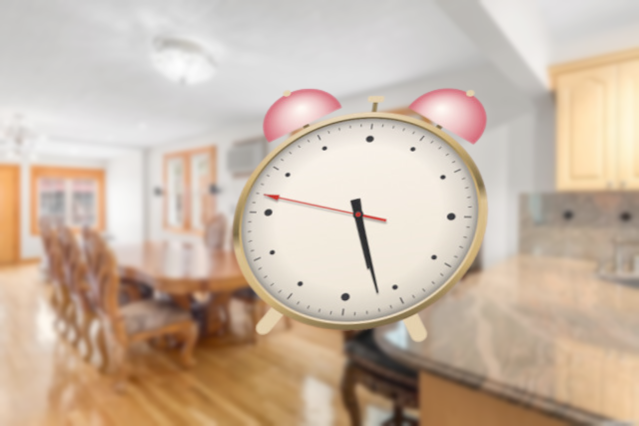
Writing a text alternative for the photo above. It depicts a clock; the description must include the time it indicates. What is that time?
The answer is 5:26:47
